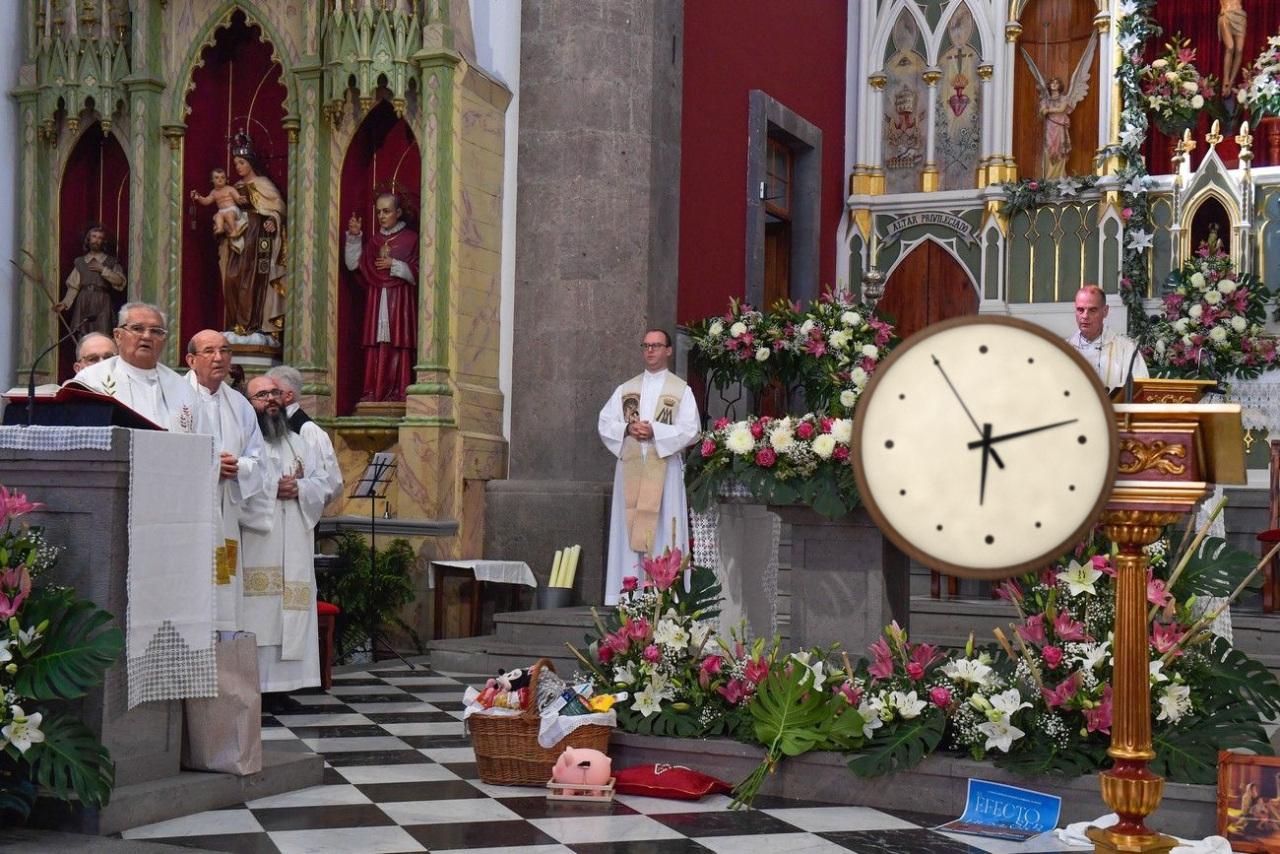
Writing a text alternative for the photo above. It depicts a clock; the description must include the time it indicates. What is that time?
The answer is 6:12:55
